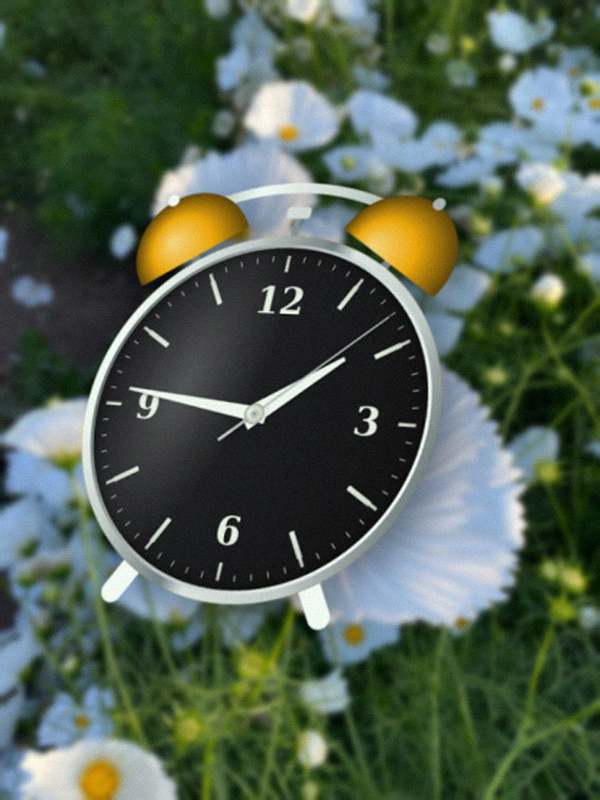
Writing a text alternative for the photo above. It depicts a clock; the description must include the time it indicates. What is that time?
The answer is 1:46:08
